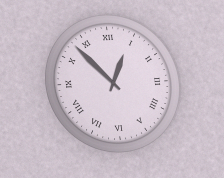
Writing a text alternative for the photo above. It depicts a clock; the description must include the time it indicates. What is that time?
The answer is 12:53
